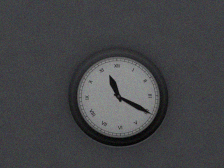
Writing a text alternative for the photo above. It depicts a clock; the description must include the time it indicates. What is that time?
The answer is 11:20
